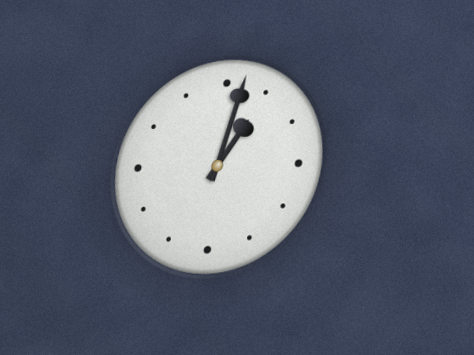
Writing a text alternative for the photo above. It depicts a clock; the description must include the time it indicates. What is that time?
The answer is 1:02
